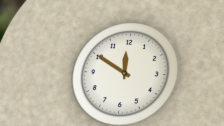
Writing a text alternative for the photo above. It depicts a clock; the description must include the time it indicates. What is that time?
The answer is 11:50
